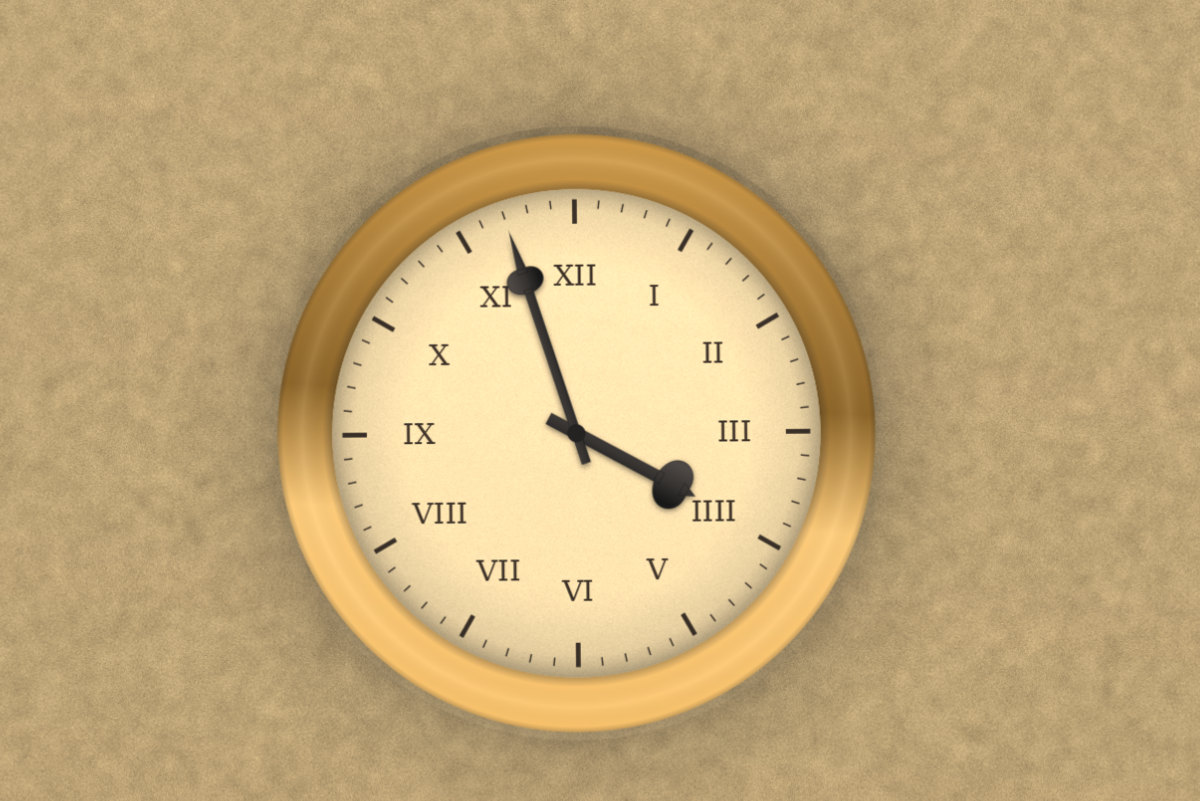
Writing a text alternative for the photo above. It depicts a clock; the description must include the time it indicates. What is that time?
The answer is 3:57
